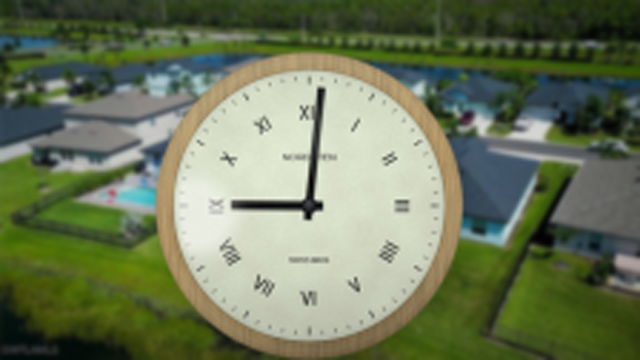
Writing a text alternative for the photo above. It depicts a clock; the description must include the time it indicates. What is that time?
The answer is 9:01
